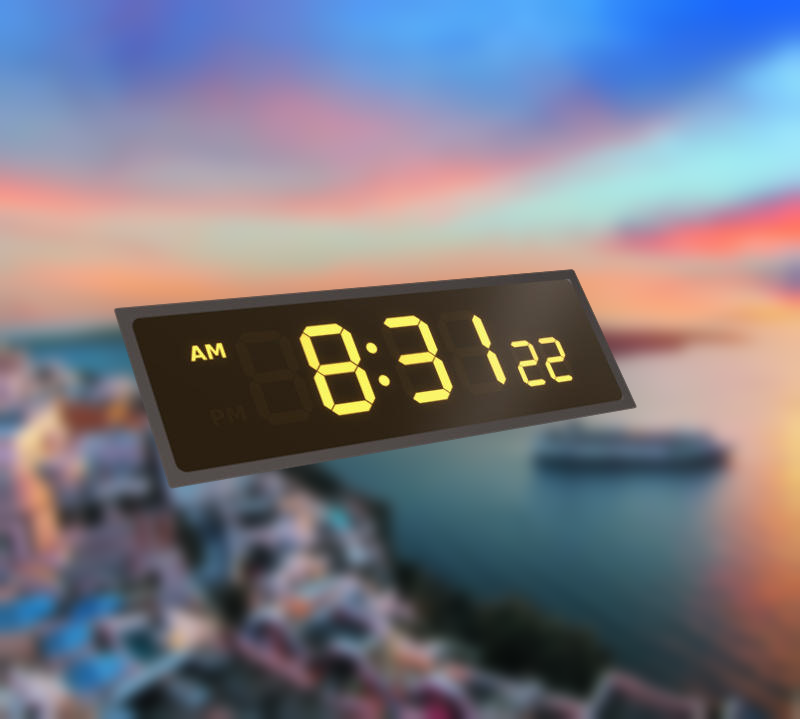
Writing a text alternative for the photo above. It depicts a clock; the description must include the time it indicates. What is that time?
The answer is 8:31:22
